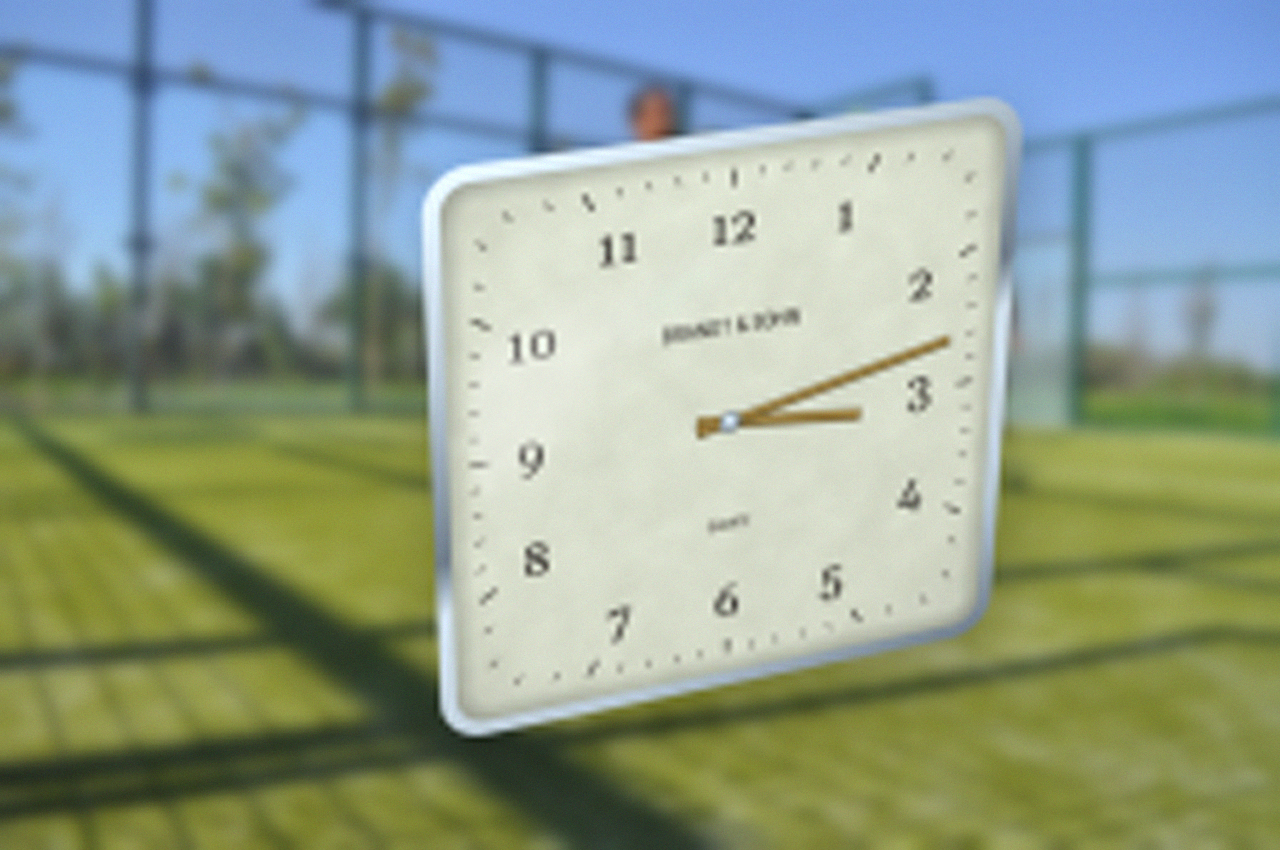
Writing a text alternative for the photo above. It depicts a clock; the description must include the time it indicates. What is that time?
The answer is 3:13
